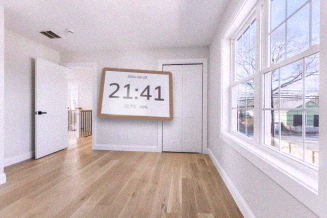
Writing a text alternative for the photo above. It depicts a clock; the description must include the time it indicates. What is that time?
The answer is 21:41
